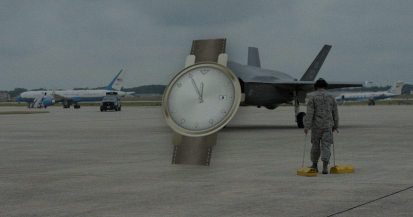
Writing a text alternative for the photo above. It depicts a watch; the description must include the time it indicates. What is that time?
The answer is 11:55
